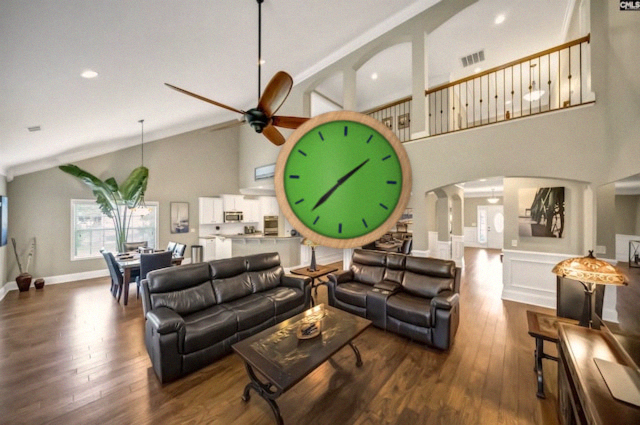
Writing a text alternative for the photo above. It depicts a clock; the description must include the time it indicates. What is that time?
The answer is 1:37
